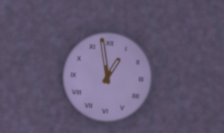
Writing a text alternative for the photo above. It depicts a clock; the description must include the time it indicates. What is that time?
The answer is 12:58
